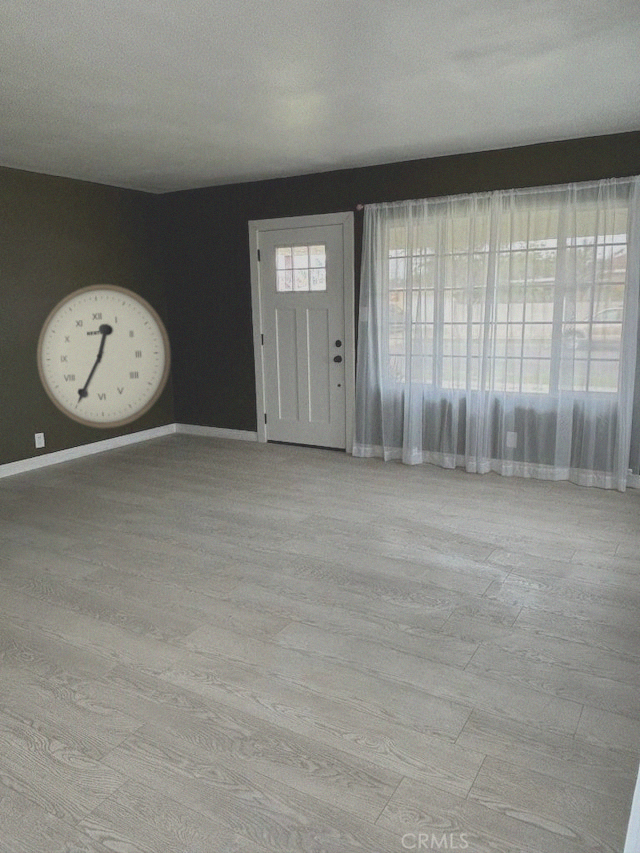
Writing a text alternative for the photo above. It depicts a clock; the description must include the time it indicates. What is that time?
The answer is 12:35
